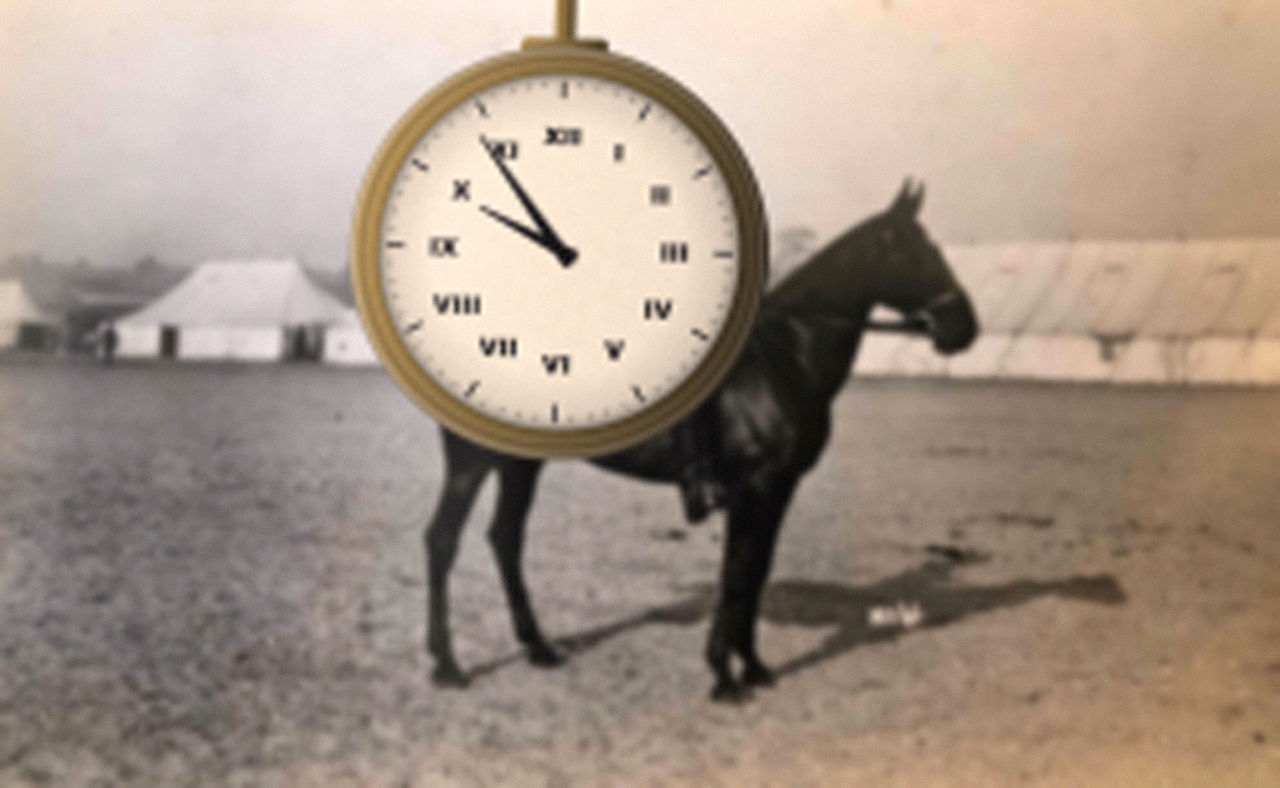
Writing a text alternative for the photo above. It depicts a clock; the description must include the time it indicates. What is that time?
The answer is 9:54
